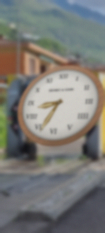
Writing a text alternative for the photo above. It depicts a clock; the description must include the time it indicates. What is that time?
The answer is 8:34
